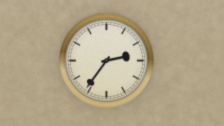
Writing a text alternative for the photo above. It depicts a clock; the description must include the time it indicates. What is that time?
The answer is 2:36
